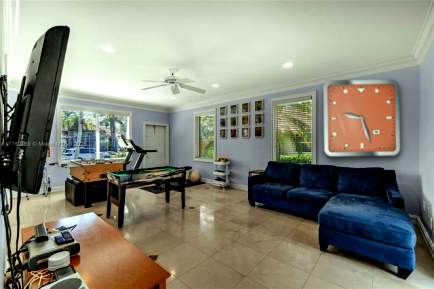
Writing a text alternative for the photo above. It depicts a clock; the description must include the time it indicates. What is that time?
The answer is 9:27
